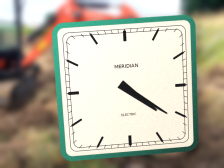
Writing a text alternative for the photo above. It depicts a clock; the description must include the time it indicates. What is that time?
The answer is 4:21
